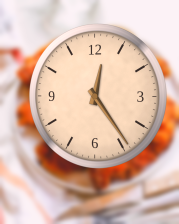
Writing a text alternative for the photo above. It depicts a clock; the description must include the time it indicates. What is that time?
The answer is 12:24
